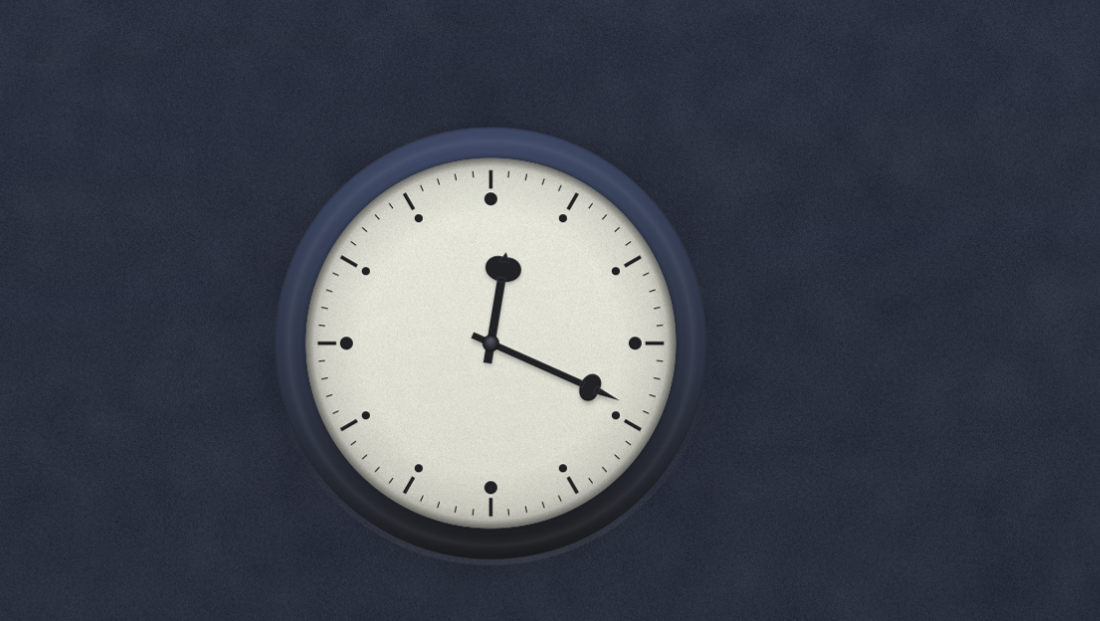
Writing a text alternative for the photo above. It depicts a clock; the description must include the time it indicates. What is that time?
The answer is 12:19
